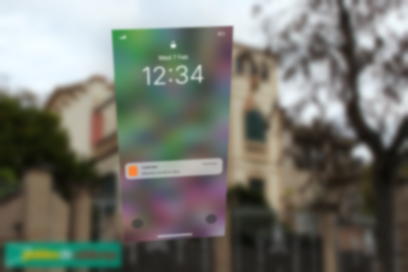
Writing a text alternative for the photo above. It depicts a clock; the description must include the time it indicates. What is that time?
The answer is 12:34
